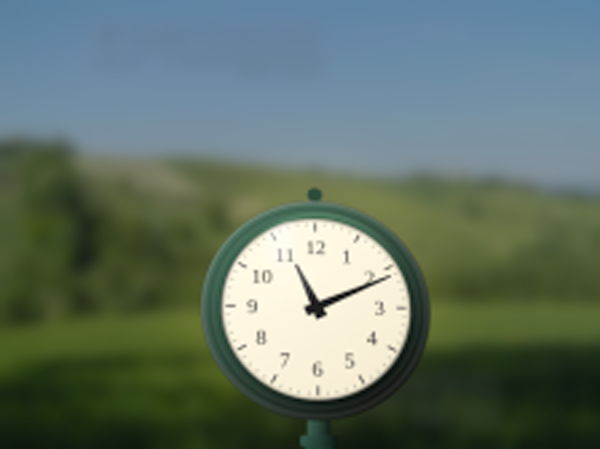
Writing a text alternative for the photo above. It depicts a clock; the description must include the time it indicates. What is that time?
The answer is 11:11
